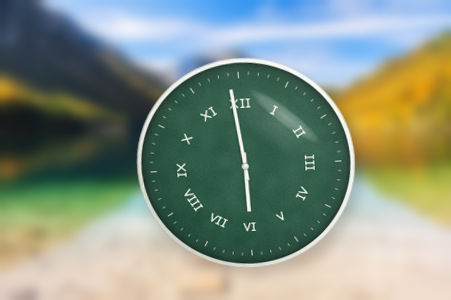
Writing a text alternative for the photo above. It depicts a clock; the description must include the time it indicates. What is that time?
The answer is 5:59
